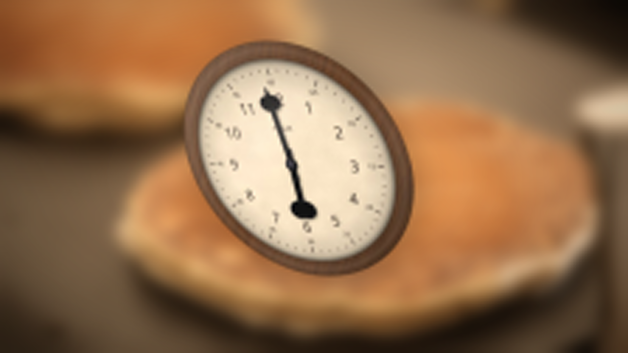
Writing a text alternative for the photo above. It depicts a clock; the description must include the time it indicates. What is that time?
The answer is 5:59
